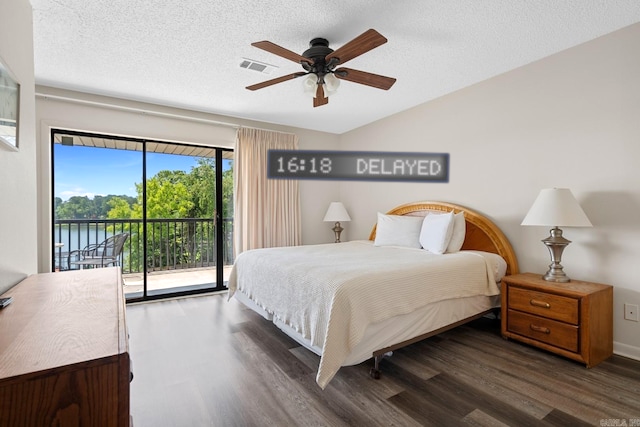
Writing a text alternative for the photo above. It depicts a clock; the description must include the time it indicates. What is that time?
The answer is 16:18
